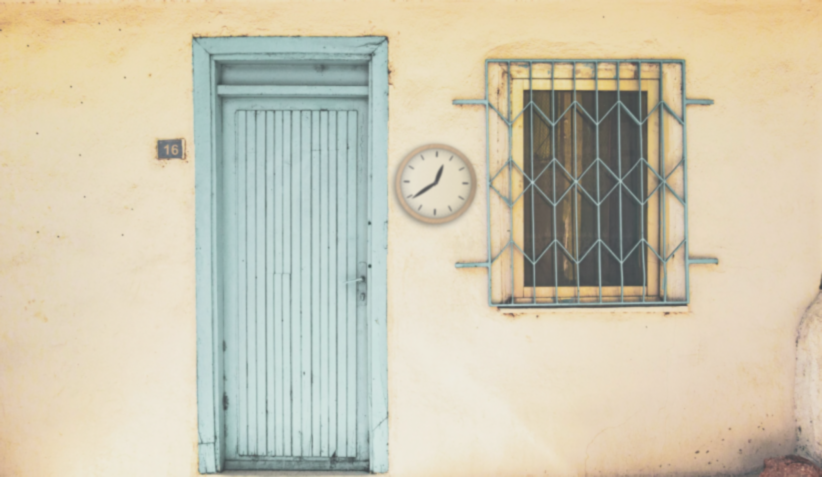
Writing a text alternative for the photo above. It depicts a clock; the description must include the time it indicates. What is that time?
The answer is 12:39
